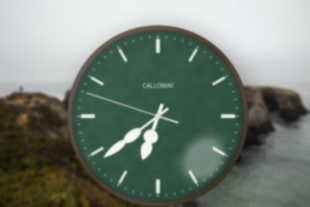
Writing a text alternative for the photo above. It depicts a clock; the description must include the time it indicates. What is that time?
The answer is 6:38:48
